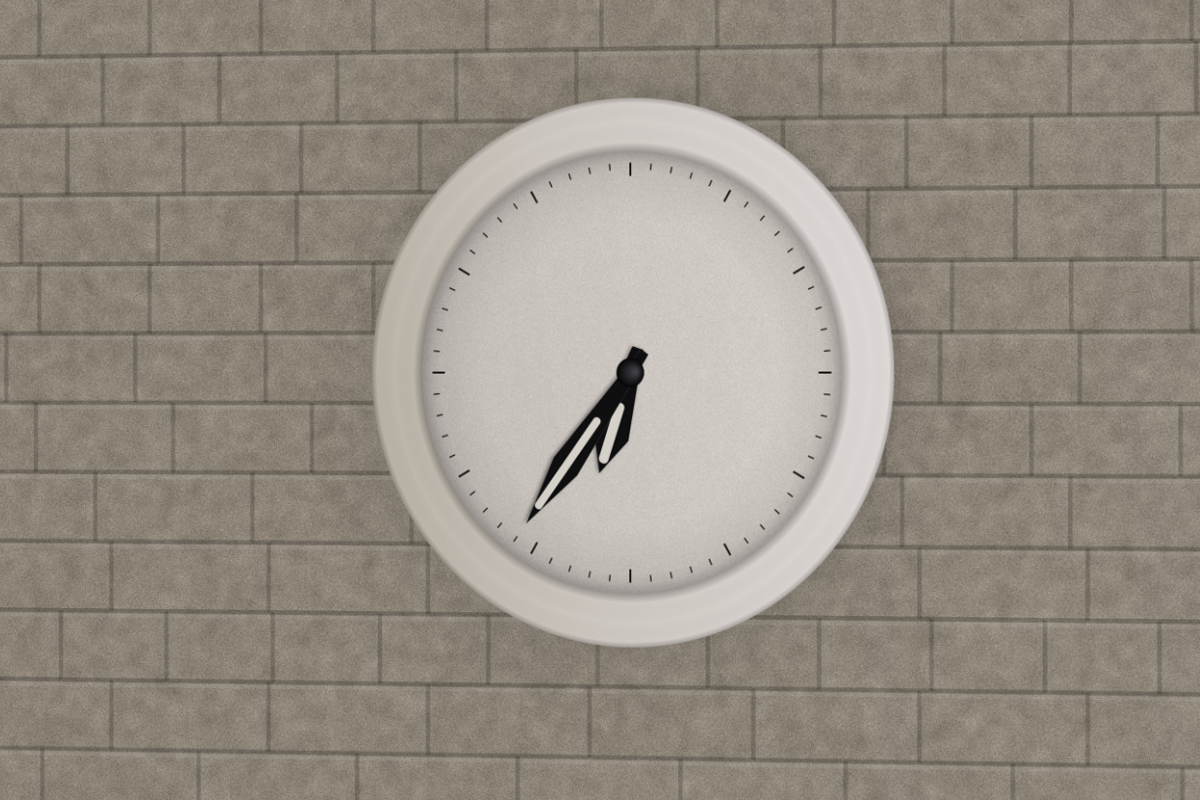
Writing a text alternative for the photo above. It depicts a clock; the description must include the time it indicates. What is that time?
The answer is 6:36
